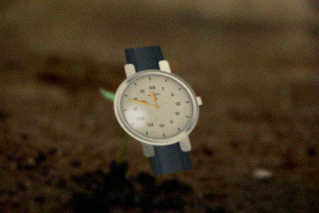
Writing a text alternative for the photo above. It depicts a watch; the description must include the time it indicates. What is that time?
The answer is 11:49
